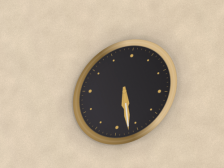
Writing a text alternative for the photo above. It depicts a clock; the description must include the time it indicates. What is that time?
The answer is 5:27
